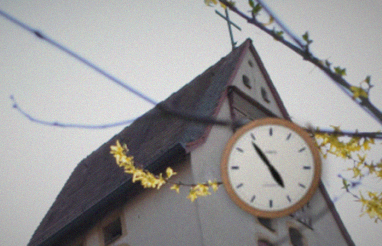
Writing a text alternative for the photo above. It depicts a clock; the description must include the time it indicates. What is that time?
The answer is 4:54
